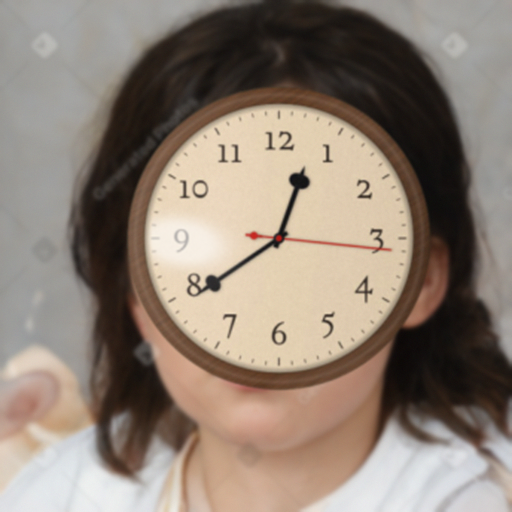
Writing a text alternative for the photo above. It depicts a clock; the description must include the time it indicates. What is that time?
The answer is 12:39:16
